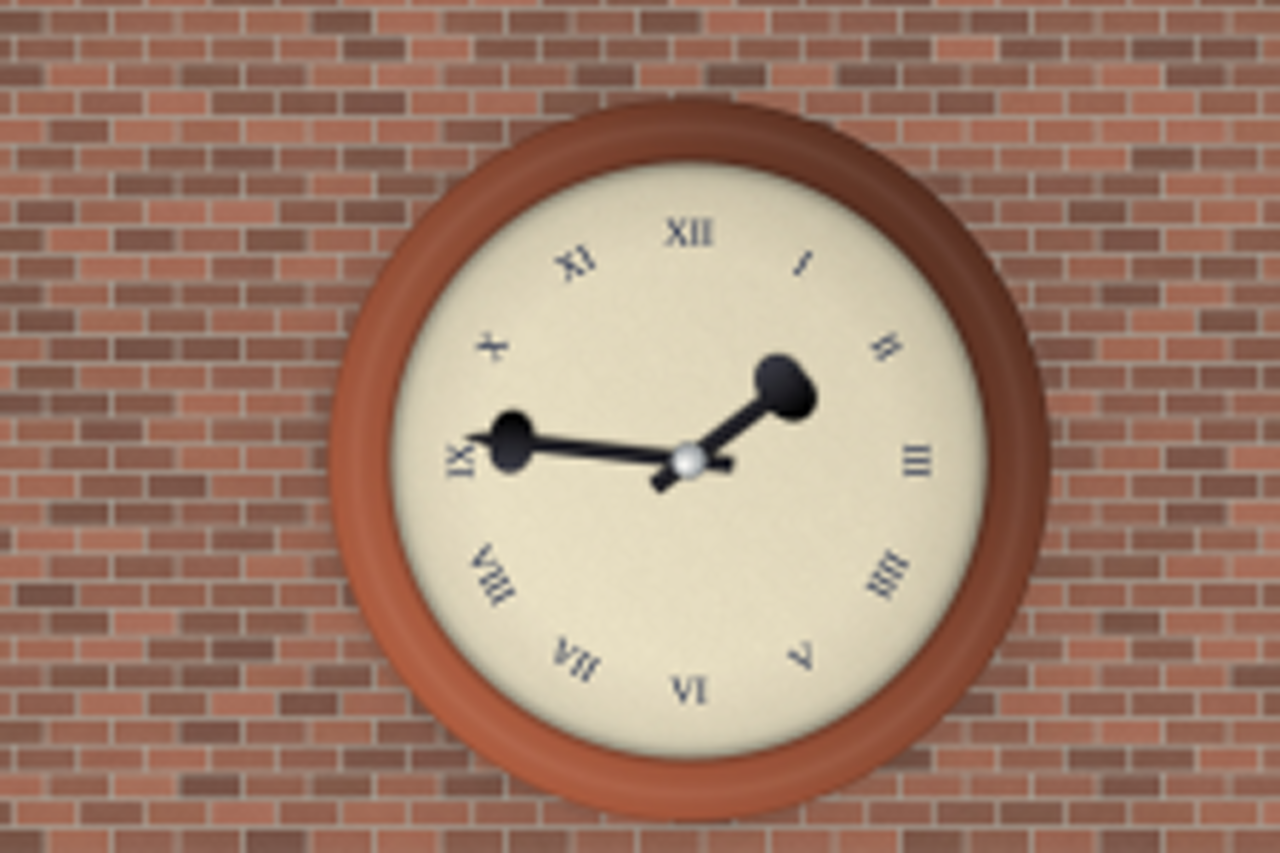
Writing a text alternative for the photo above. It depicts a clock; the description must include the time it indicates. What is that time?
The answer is 1:46
